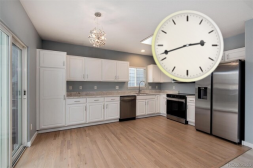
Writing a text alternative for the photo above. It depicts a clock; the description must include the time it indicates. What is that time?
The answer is 2:42
